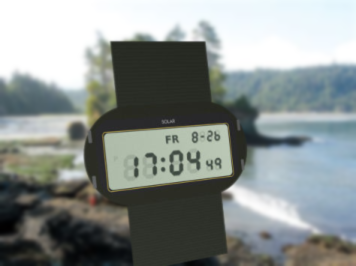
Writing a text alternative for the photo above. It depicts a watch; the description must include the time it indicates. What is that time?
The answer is 17:04:49
